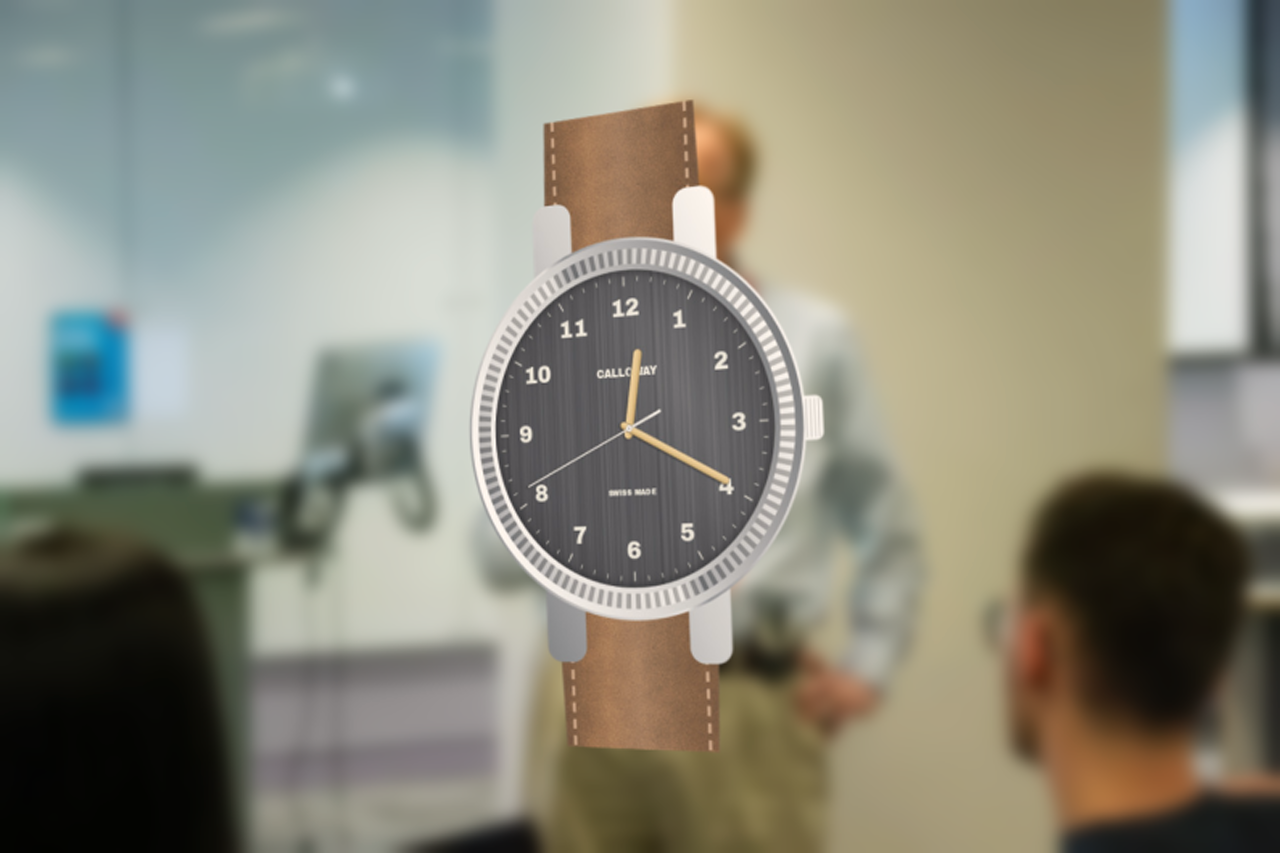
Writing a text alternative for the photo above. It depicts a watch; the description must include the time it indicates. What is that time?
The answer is 12:19:41
